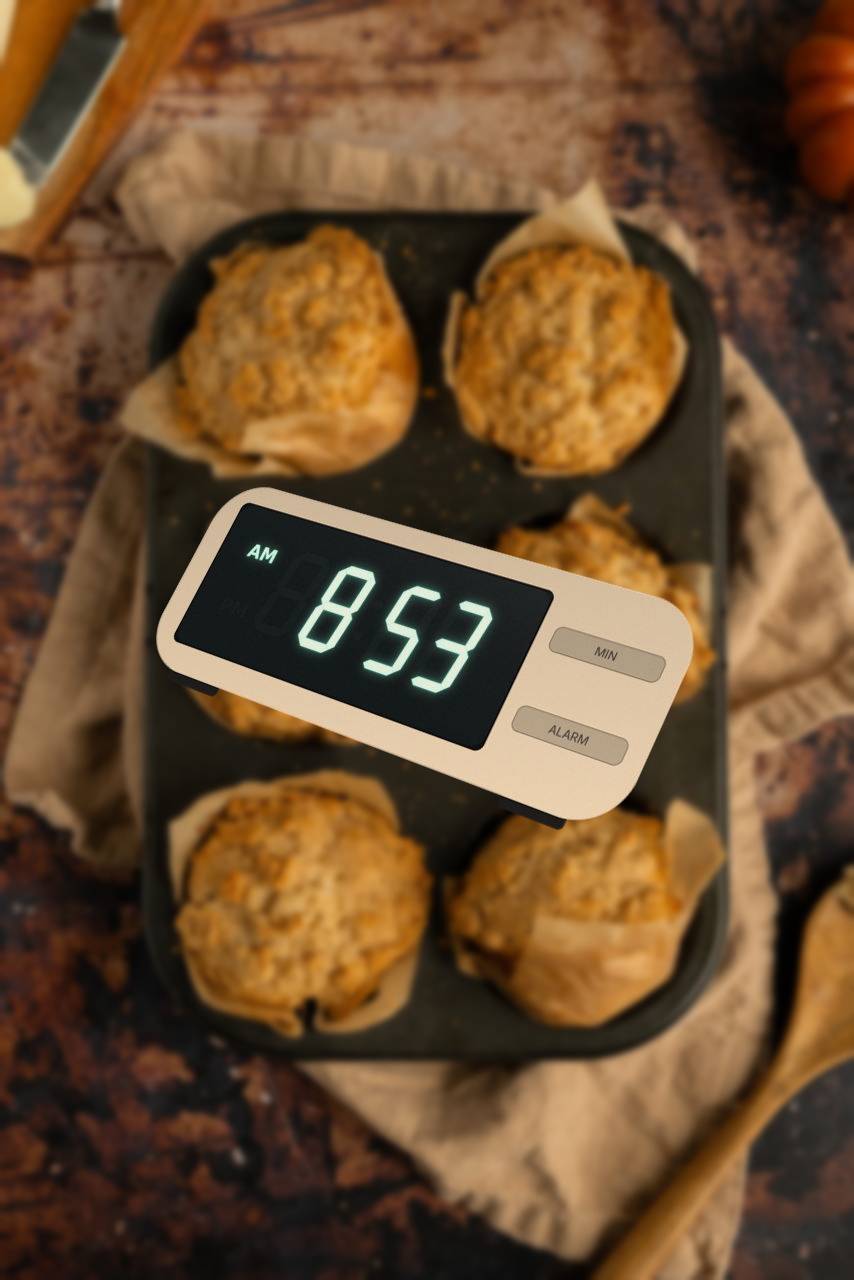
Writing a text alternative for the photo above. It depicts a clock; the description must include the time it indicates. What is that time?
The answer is 8:53
